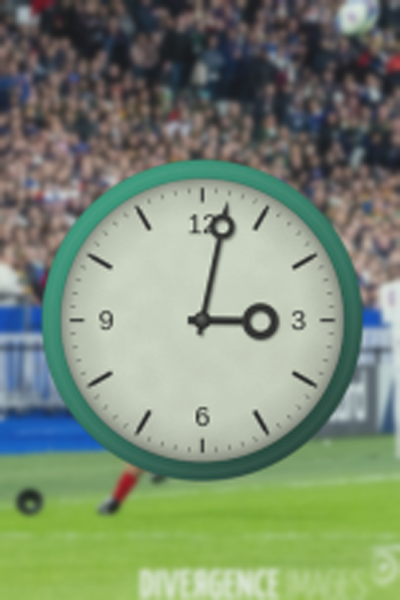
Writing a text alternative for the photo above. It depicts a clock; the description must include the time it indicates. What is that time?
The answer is 3:02
